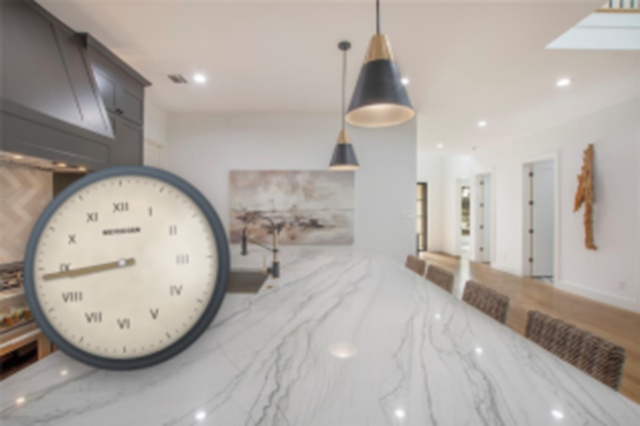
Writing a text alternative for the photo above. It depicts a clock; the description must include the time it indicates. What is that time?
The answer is 8:44
